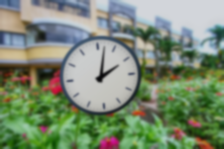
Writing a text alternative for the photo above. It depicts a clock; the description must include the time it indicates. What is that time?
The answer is 2:02
